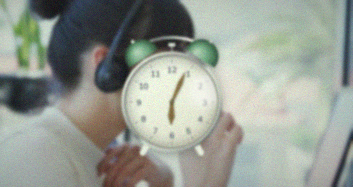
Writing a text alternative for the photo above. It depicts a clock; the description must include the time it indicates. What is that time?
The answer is 6:04
